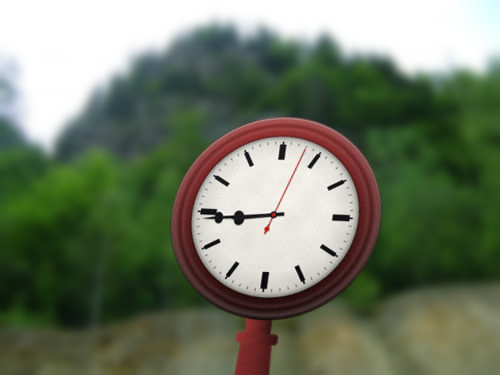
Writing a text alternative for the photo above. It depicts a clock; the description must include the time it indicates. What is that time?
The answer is 8:44:03
